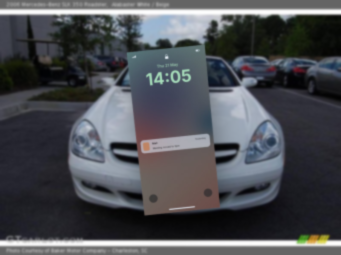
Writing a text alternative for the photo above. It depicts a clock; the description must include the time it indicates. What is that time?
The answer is 14:05
